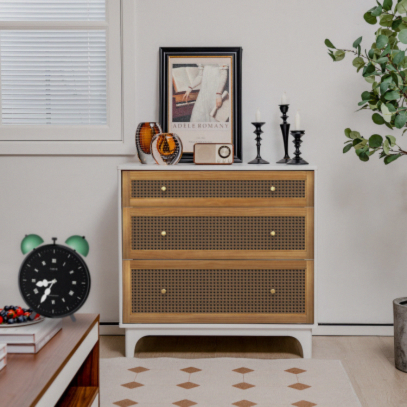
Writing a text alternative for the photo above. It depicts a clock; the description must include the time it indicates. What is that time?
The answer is 8:35
